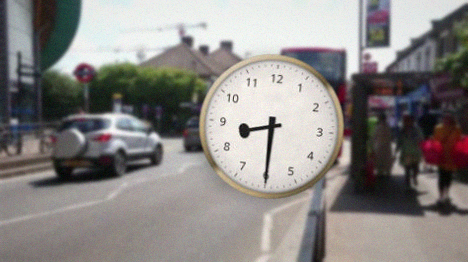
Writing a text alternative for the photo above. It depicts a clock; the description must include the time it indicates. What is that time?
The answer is 8:30
